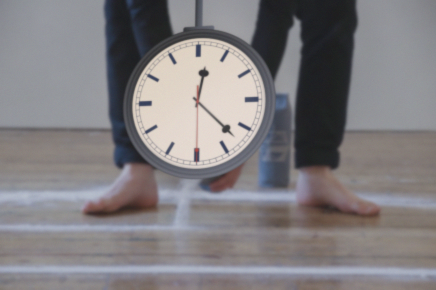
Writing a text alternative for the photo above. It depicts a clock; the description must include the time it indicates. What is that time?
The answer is 12:22:30
